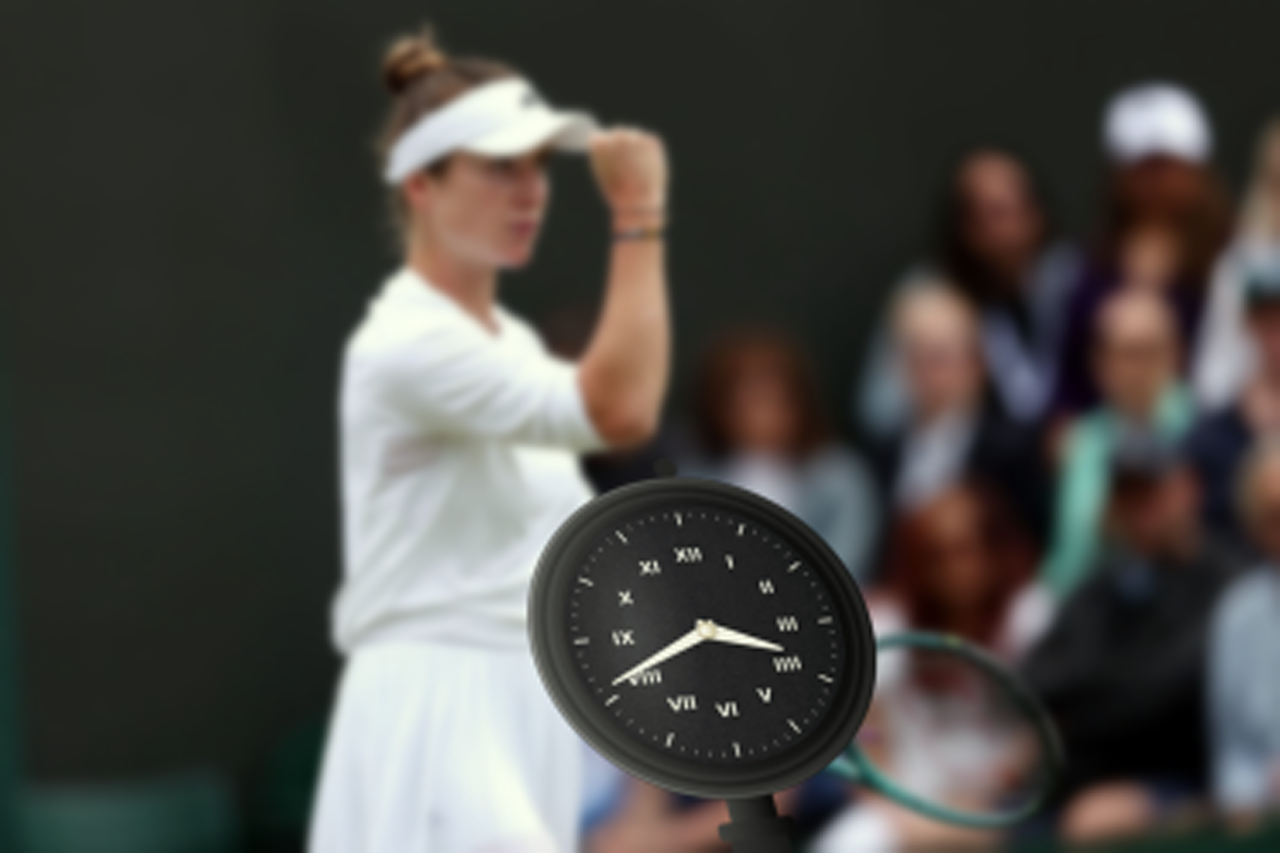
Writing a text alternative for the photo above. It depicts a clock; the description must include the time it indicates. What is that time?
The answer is 3:41
